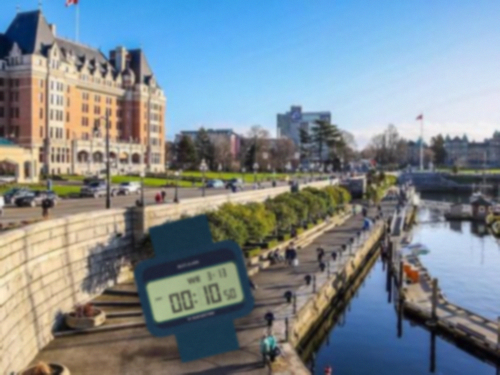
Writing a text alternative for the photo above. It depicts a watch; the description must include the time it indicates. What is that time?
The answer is 0:10
